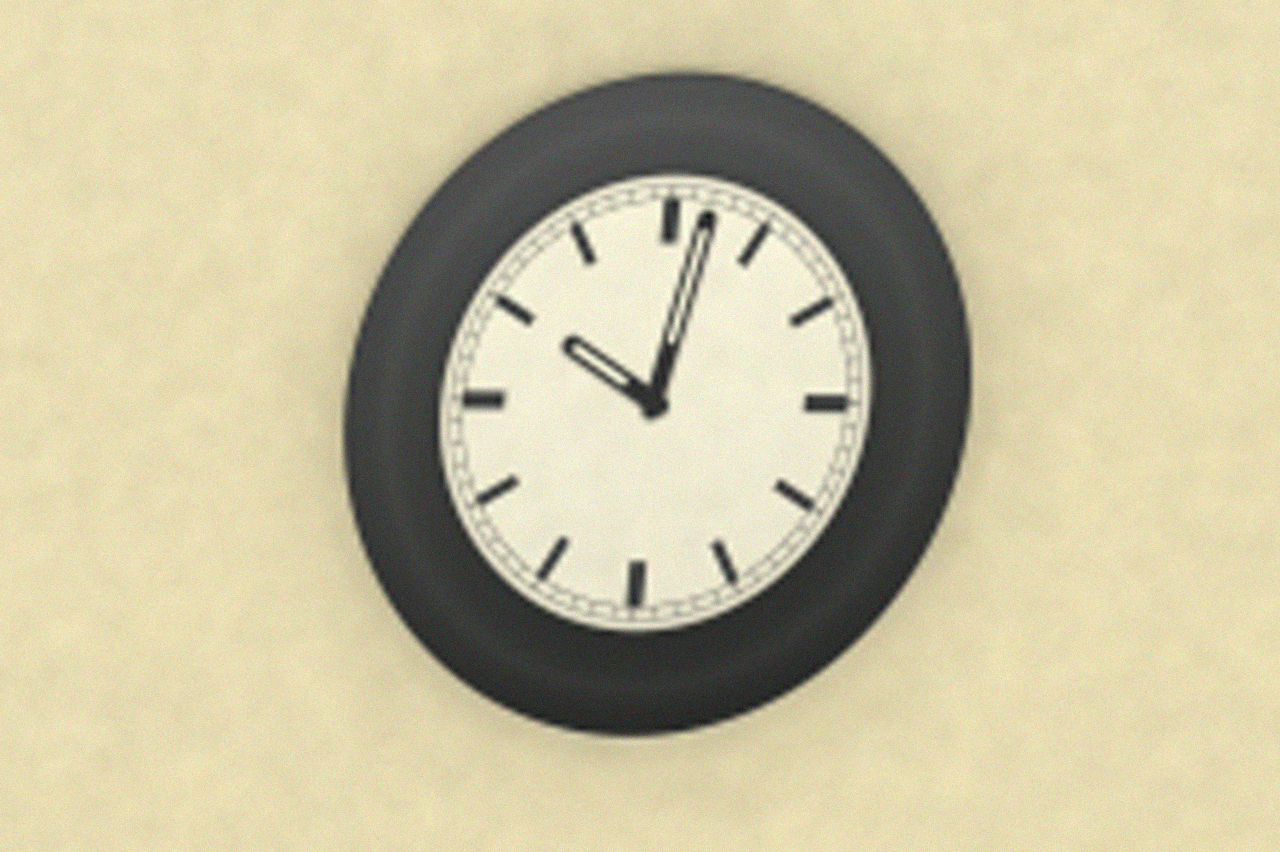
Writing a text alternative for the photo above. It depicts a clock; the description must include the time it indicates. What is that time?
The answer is 10:02
